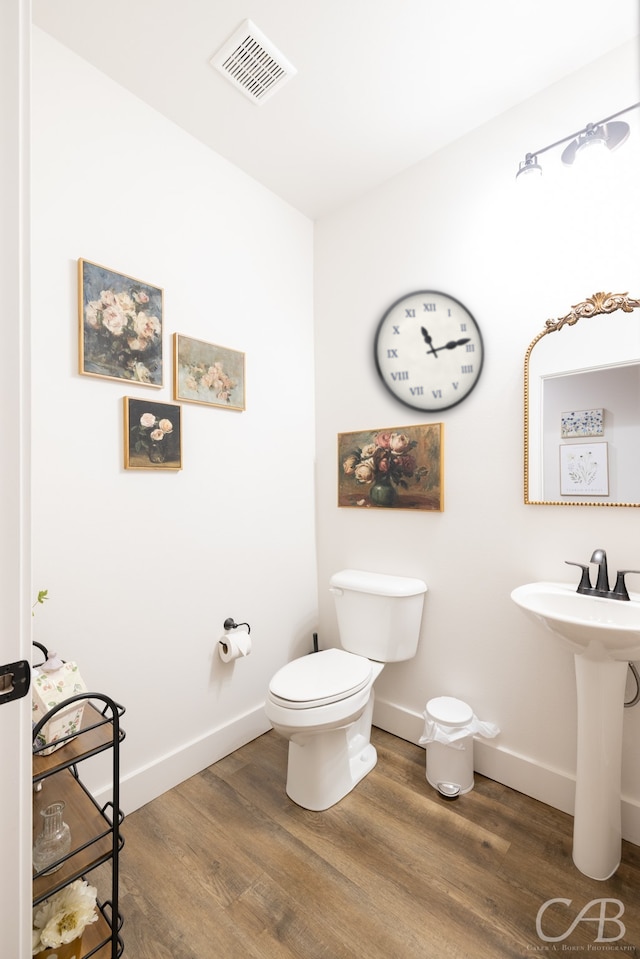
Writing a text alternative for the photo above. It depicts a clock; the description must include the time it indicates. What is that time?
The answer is 11:13
